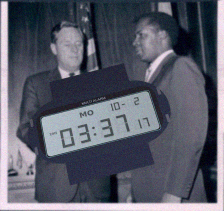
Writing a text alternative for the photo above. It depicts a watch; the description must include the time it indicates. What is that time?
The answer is 3:37:17
